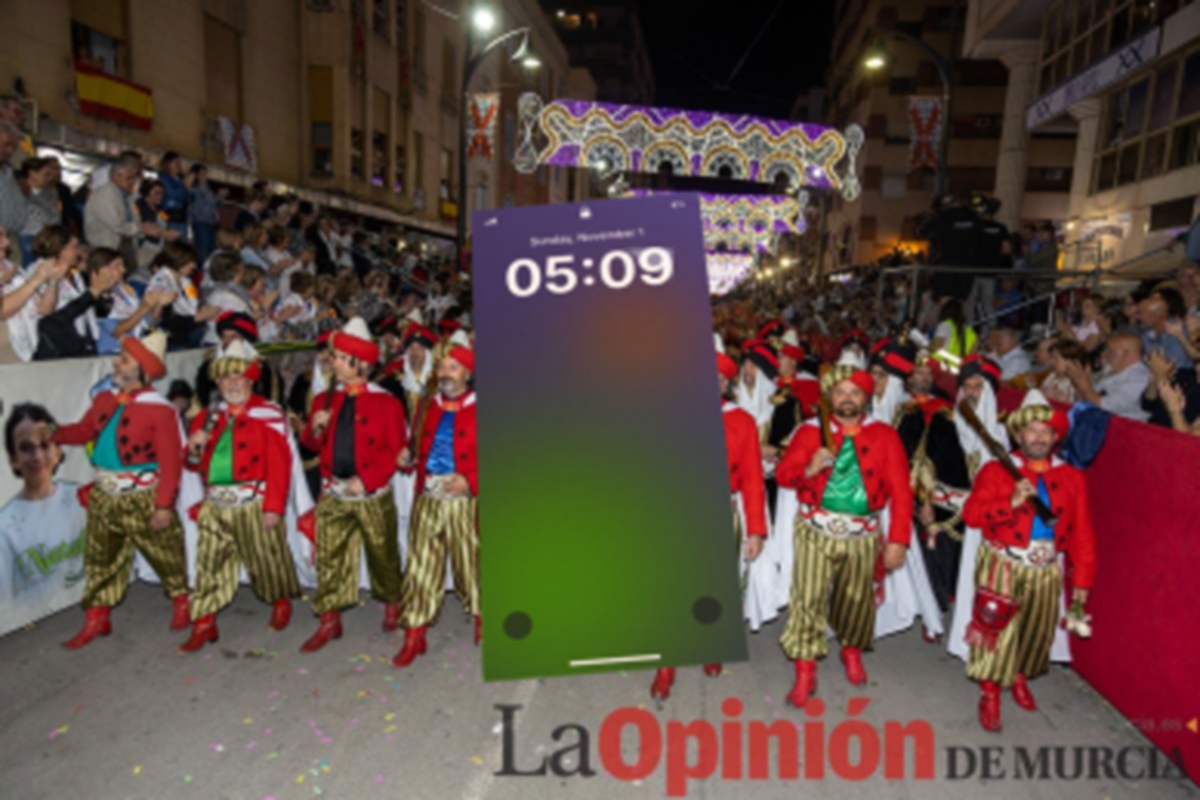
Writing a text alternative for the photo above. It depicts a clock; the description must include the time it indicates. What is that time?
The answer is 5:09
